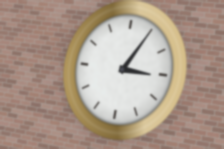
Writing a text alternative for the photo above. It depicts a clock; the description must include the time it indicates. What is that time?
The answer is 3:05
